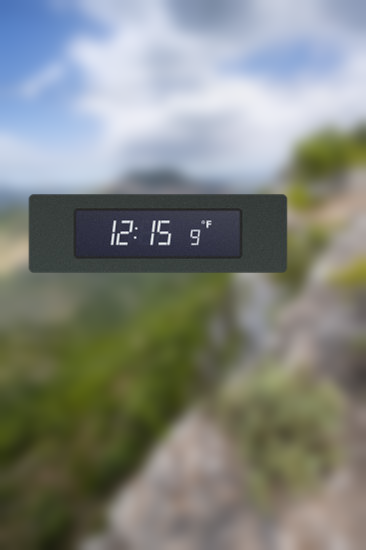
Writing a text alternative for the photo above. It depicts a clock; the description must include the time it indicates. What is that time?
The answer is 12:15
